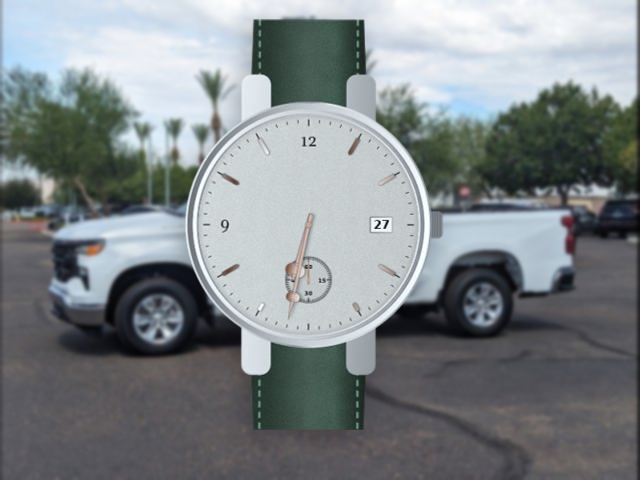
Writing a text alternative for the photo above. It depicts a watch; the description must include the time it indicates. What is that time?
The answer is 6:32
